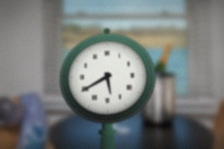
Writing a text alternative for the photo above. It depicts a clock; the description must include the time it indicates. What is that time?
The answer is 5:40
